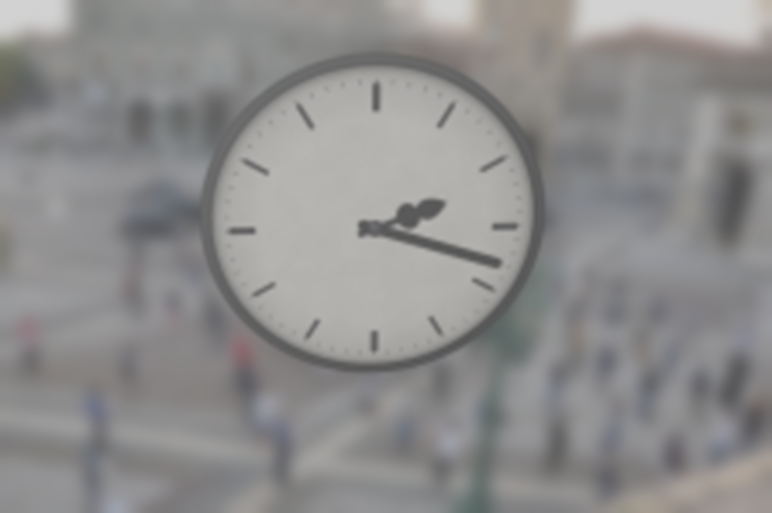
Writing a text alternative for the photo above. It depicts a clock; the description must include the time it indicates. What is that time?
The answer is 2:18
